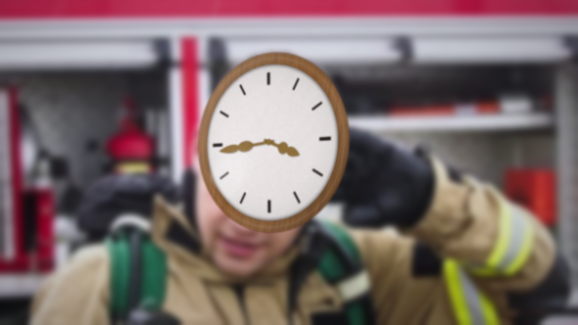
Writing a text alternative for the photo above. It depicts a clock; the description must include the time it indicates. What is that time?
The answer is 3:44
